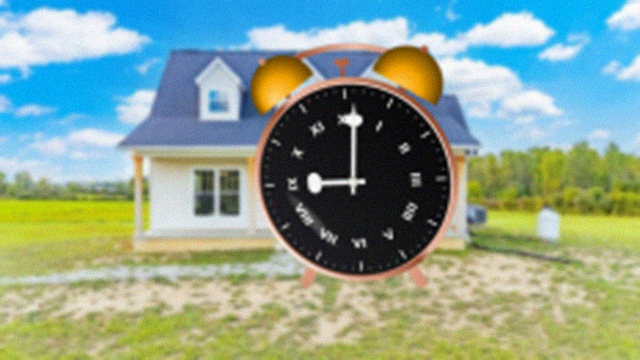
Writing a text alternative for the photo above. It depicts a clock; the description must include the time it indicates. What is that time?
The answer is 9:01
